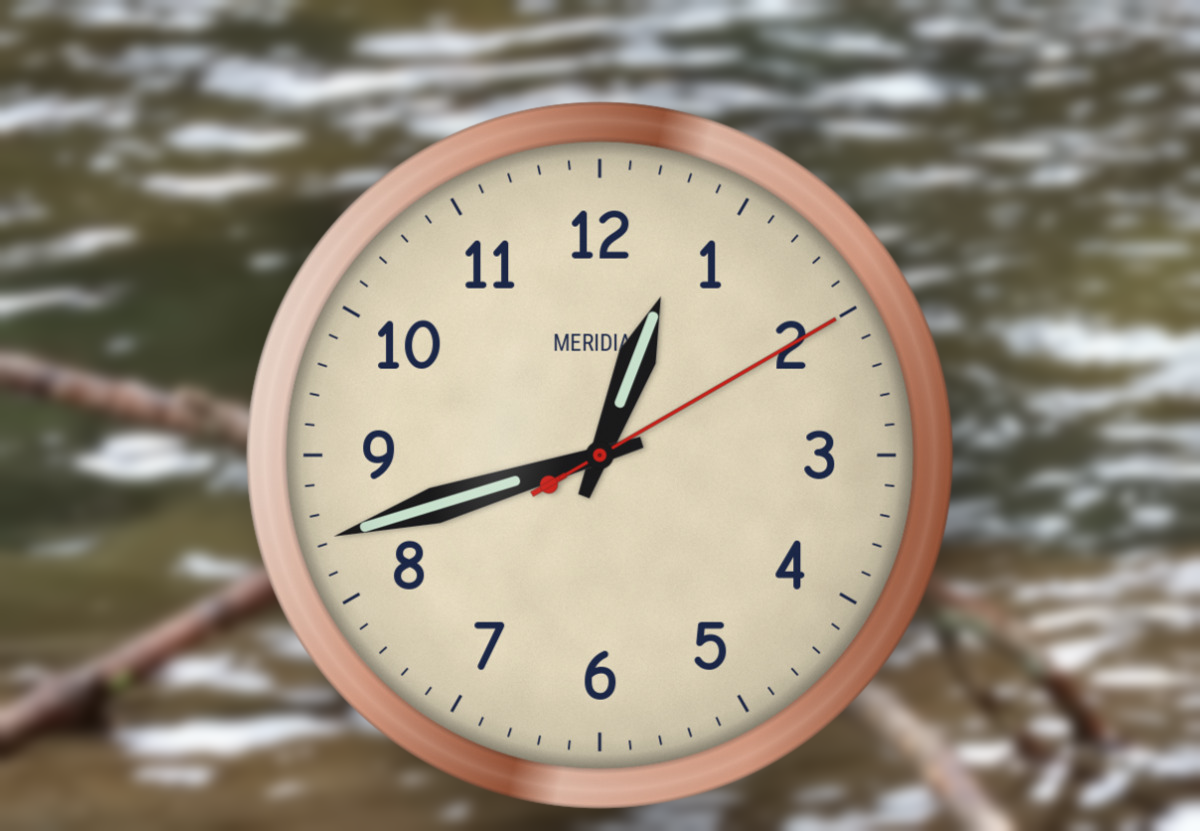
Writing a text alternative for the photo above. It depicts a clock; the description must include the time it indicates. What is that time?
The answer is 12:42:10
